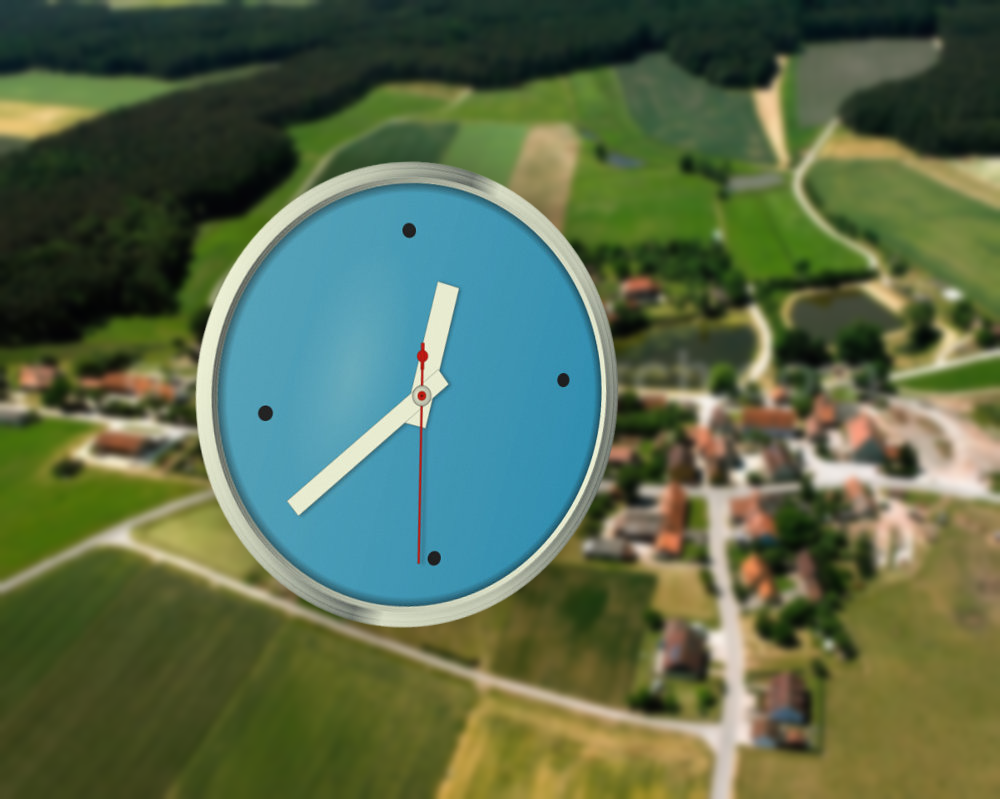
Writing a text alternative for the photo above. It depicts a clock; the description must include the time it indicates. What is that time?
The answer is 12:39:31
